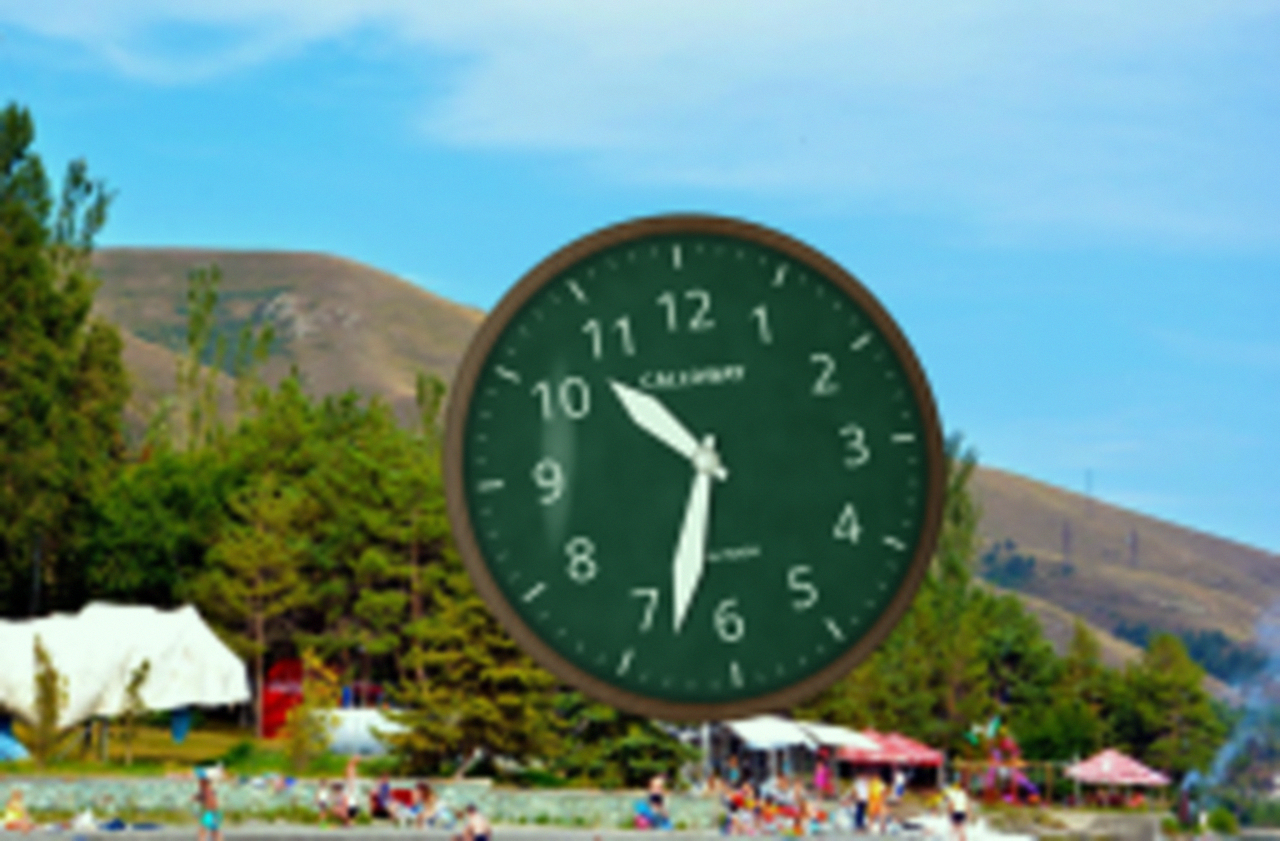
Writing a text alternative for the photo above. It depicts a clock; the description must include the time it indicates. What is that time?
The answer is 10:33
